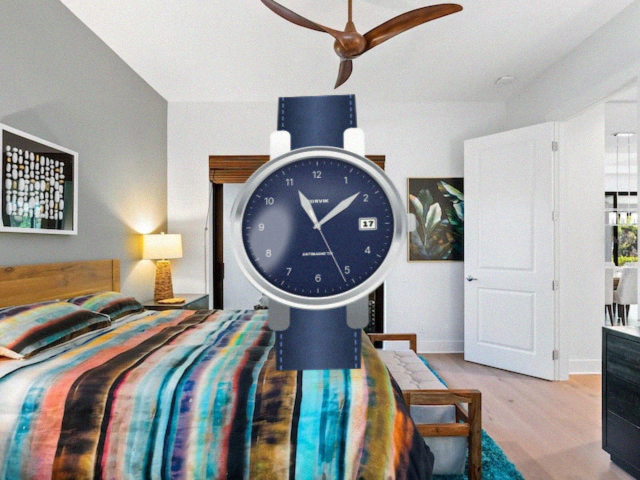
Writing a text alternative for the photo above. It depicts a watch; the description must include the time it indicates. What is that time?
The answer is 11:08:26
